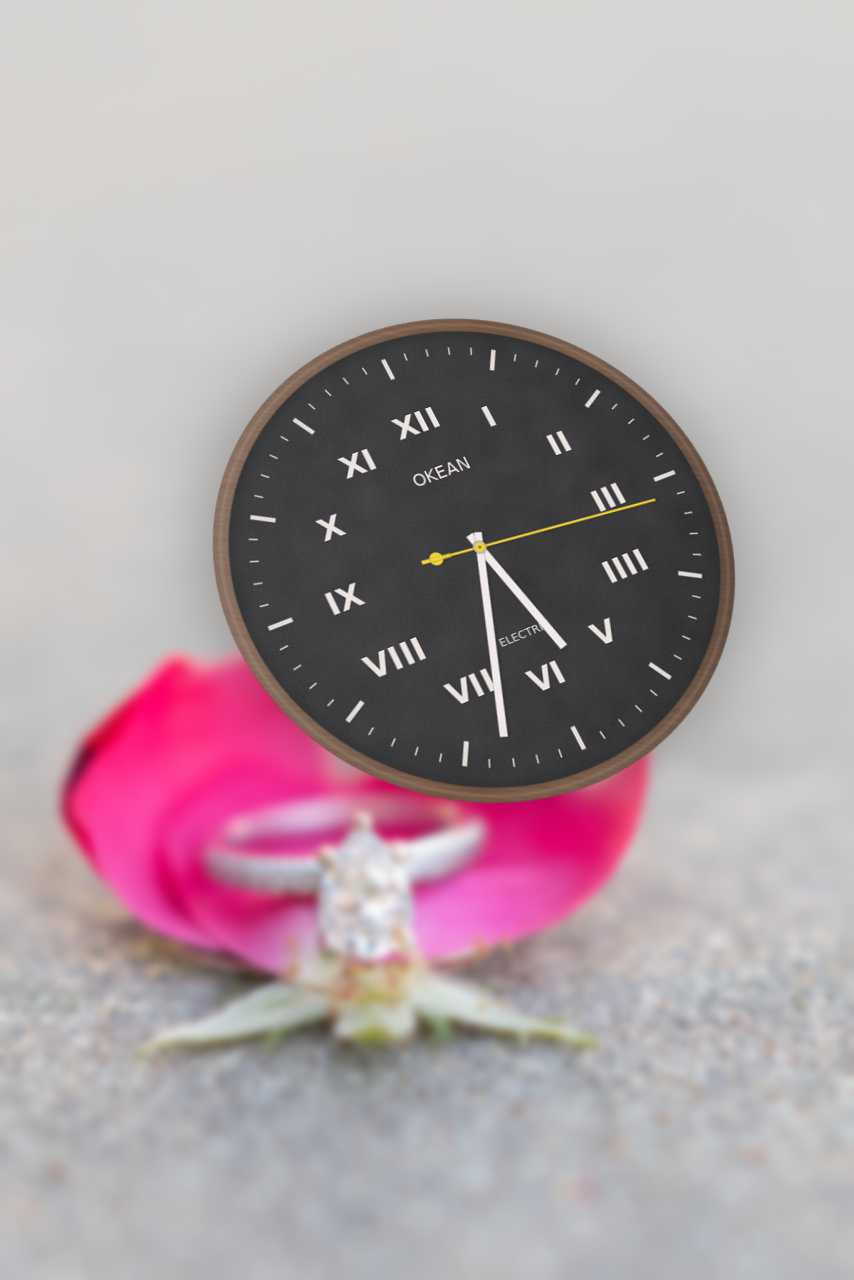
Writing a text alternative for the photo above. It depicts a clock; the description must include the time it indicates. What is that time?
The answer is 5:33:16
